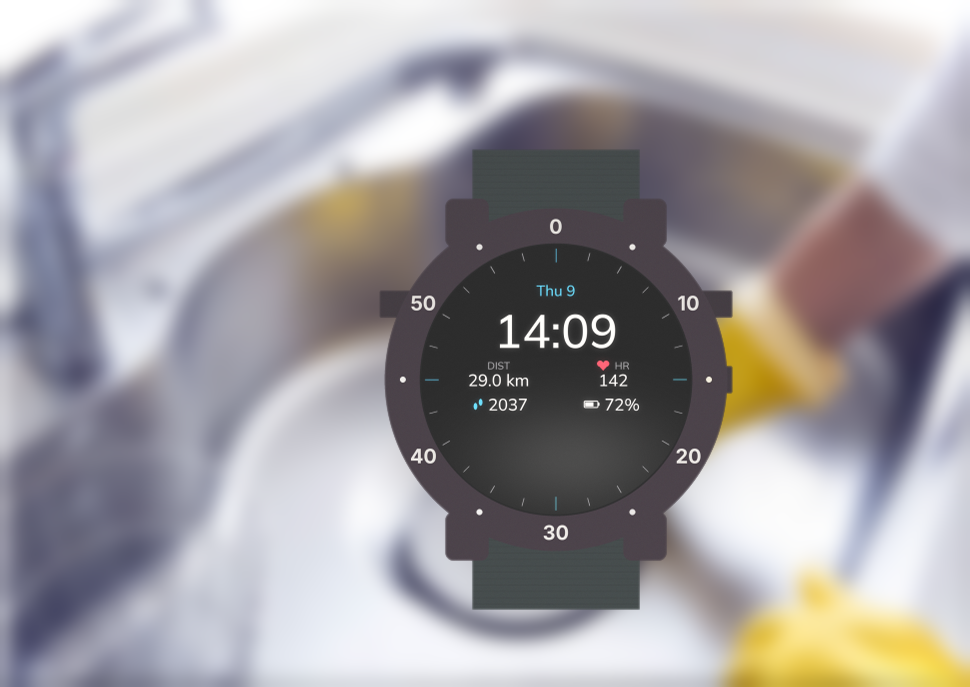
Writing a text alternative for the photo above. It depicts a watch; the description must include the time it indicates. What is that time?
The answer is 14:09
